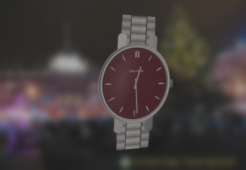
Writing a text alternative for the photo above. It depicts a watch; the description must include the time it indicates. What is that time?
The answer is 12:29
